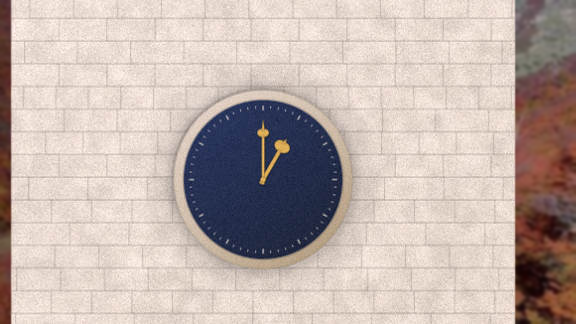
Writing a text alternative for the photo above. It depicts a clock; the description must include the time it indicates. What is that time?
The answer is 1:00
